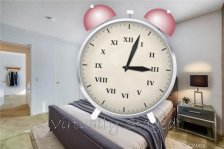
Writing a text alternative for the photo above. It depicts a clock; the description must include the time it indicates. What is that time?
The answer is 3:03
